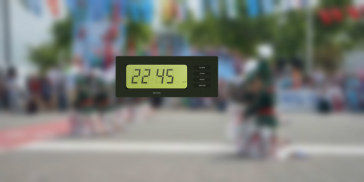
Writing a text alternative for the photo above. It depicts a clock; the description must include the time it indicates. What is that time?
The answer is 22:45
